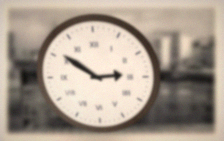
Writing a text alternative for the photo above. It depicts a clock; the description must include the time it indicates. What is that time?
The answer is 2:51
